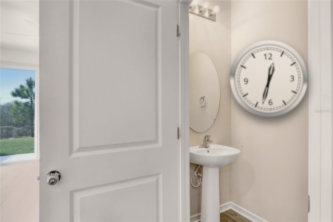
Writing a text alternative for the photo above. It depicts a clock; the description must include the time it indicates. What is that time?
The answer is 12:33
